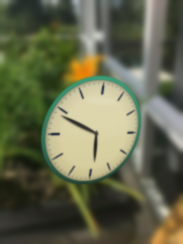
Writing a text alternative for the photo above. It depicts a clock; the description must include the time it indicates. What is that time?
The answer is 5:49
